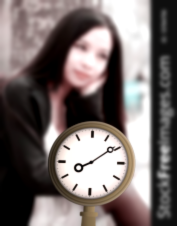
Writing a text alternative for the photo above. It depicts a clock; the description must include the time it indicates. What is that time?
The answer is 8:09
